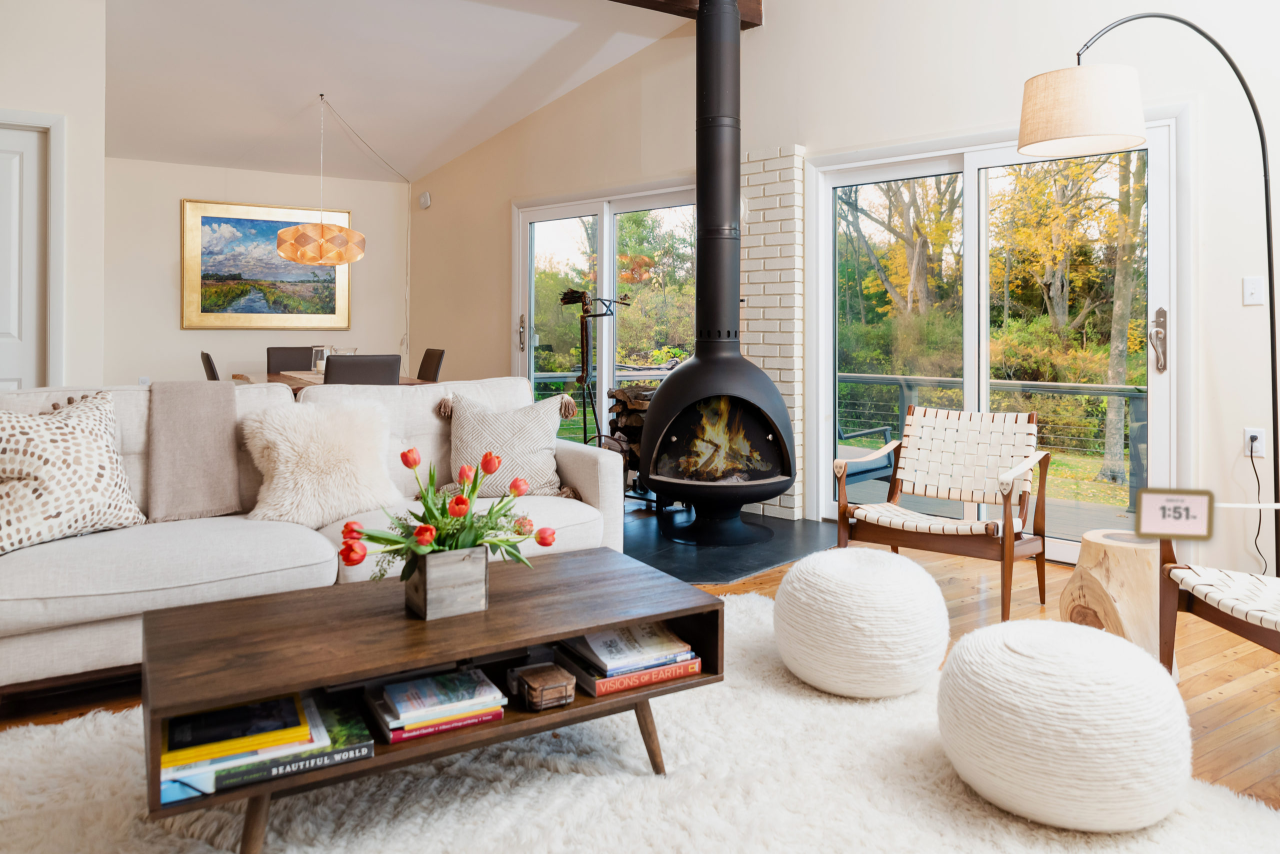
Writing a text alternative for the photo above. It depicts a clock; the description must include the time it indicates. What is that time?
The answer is 1:51
